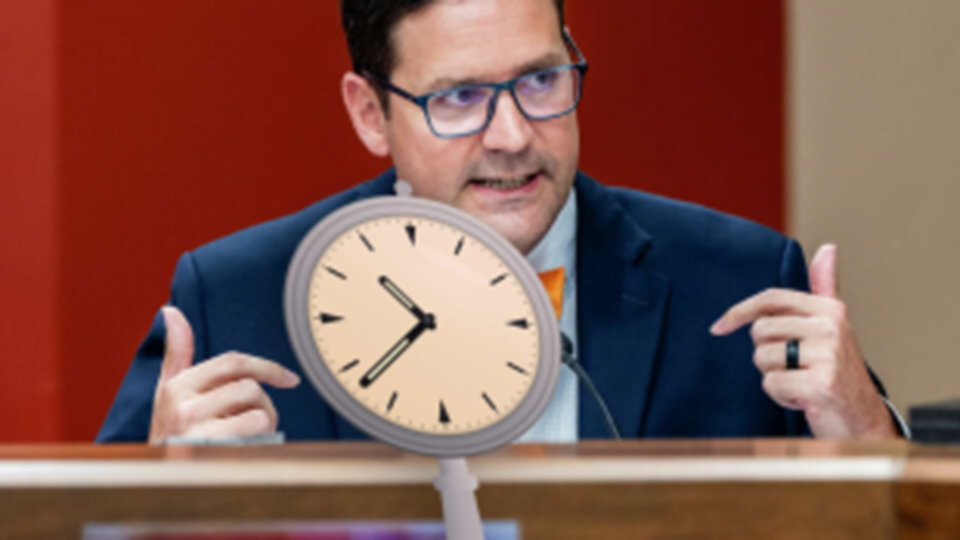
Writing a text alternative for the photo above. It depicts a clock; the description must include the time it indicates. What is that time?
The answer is 10:38
